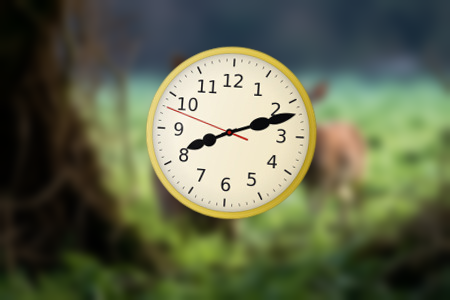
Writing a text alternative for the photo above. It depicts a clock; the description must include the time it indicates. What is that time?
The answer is 8:11:48
